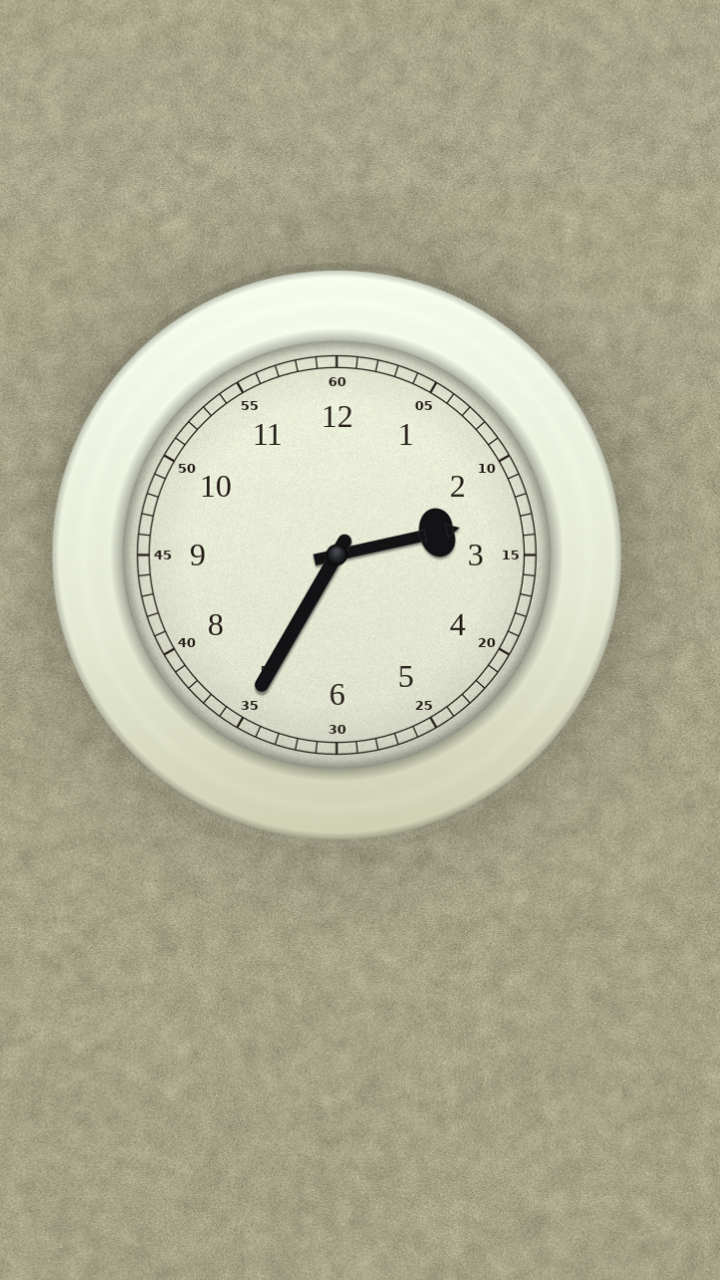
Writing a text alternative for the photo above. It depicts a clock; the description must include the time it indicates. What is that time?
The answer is 2:35
